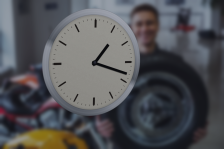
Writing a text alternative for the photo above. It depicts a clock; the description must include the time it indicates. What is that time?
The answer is 1:18
